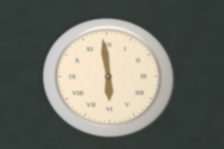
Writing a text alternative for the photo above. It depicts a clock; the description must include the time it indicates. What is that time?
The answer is 5:59
